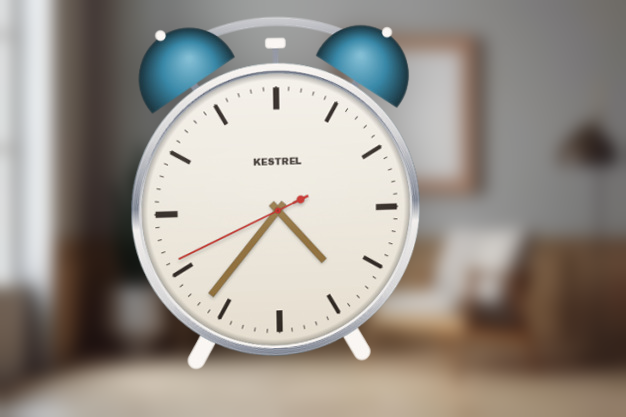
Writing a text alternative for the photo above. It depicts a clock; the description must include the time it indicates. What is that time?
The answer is 4:36:41
